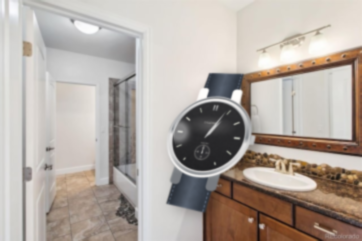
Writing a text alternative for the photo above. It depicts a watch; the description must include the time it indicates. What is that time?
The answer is 1:04
